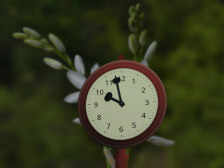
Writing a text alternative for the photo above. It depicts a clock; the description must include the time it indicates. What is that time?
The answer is 9:58
